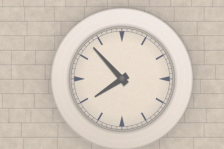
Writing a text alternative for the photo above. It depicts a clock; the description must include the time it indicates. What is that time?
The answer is 7:53
